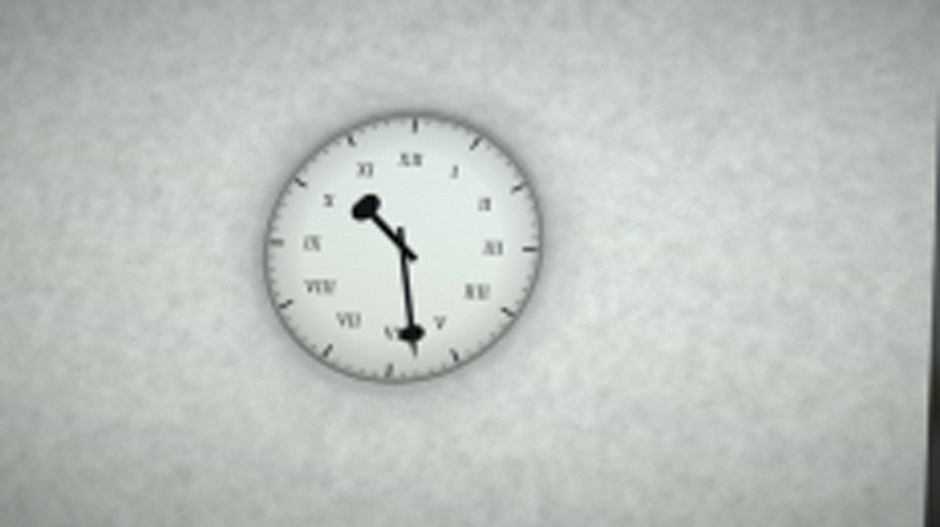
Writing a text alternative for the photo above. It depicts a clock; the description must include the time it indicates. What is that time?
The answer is 10:28
